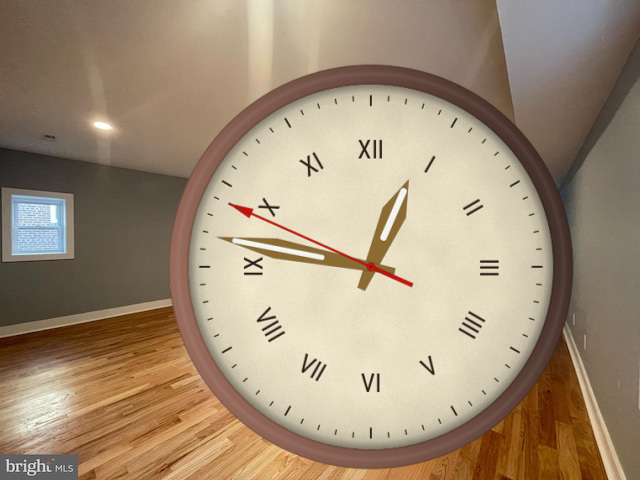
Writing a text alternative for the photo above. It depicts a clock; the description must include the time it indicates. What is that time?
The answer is 12:46:49
